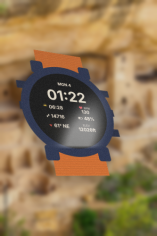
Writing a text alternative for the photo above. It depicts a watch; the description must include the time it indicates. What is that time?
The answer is 1:22
